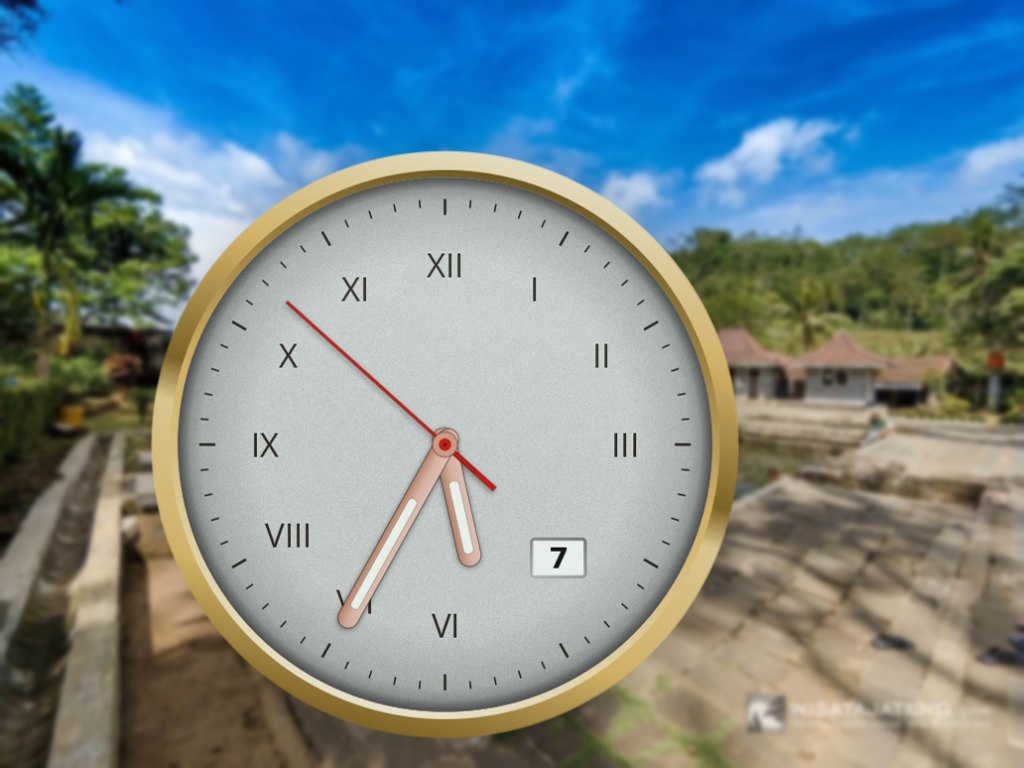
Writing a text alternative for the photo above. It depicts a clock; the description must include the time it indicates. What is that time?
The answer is 5:34:52
